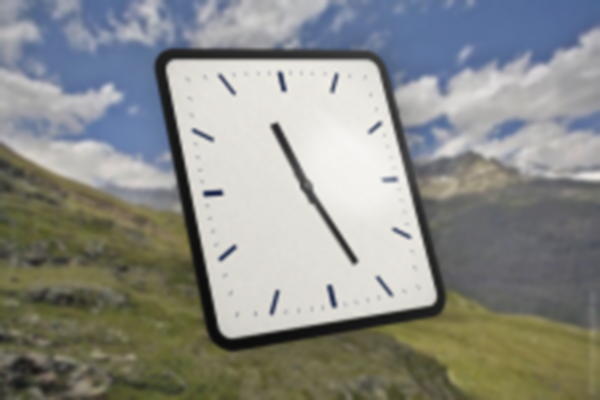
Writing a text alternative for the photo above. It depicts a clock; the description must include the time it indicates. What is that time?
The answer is 11:26
